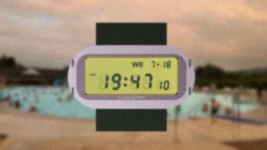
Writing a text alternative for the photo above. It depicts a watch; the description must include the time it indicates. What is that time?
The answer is 19:47:10
